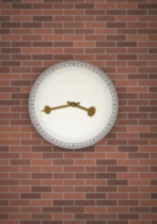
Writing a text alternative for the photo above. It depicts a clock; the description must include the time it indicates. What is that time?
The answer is 3:43
